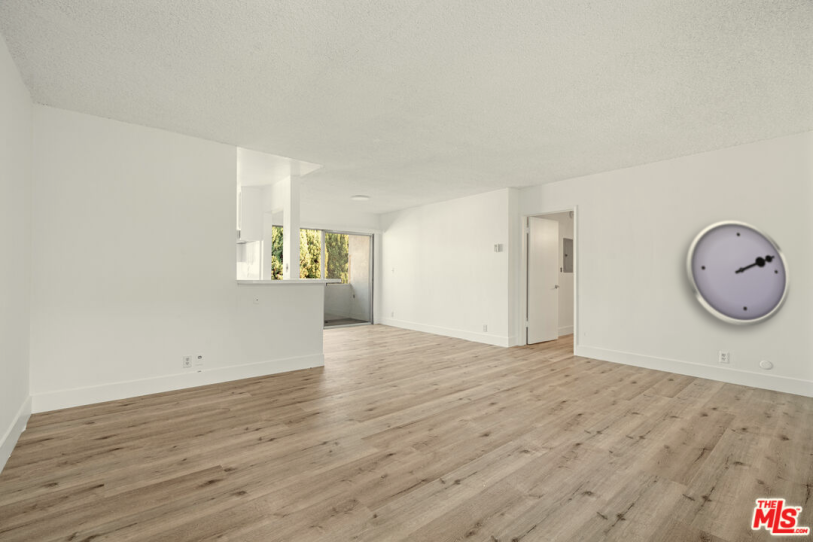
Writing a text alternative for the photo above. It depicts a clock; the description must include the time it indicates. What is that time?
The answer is 2:11
